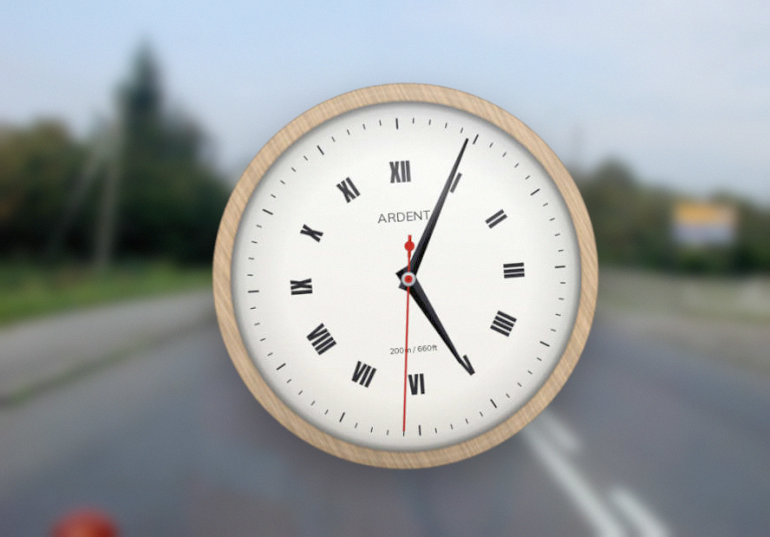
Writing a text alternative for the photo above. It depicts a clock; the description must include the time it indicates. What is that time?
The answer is 5:04:31
